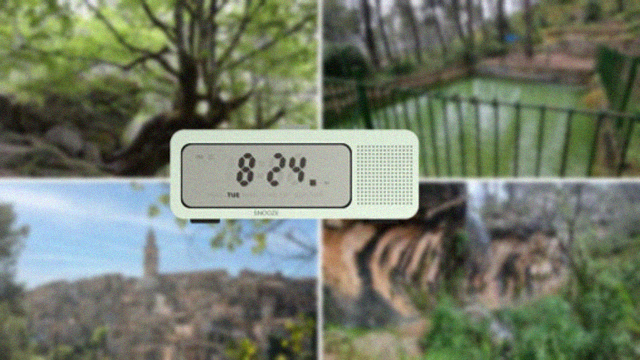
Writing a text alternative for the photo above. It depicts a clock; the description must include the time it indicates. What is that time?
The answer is 8:24
